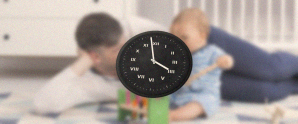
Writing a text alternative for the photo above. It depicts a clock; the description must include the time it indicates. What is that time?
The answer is 3:58
